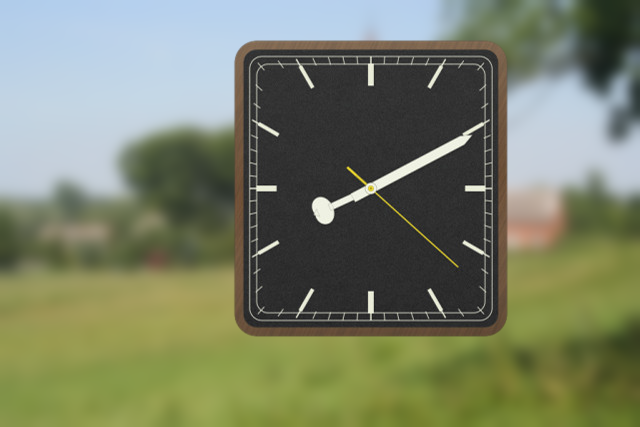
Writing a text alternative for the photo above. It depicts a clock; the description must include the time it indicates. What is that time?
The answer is 8:10:22
